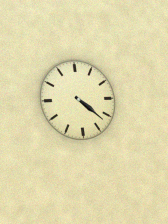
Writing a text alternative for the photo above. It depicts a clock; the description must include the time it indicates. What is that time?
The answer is 4:22
